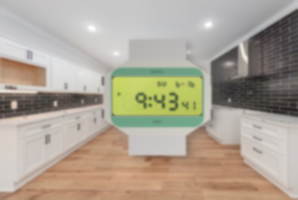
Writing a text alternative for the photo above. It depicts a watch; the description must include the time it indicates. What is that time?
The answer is 9:43
